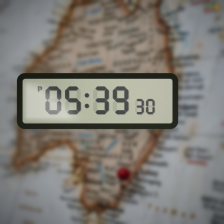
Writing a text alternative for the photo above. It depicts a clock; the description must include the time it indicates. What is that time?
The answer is 5:39:30
